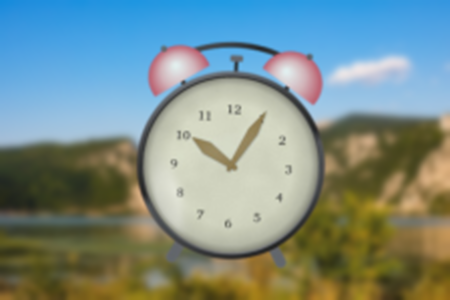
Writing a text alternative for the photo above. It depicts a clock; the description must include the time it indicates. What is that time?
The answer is 10:05
